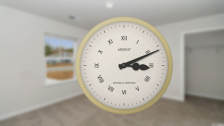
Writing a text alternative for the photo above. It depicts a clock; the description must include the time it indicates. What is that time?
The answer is 3:11
